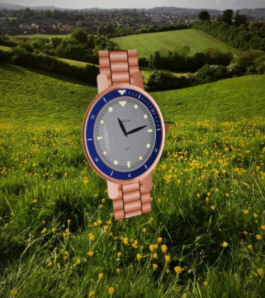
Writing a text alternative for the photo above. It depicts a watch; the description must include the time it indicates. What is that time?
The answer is 11:13
